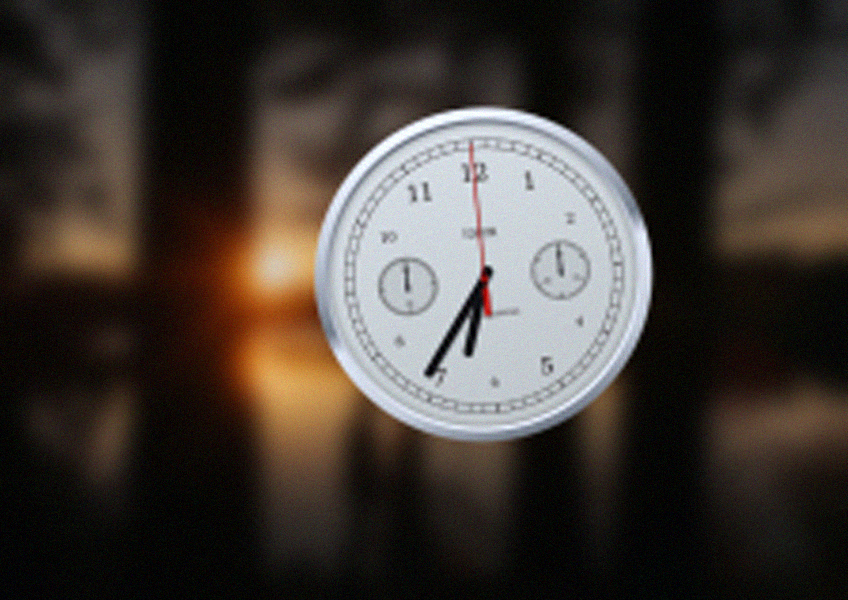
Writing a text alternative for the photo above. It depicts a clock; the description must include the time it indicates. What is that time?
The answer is 6:36
